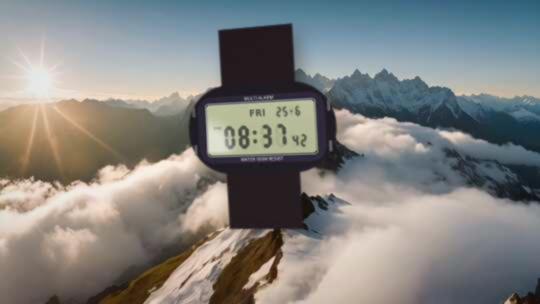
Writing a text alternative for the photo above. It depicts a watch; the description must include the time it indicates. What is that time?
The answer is 8:37:42
